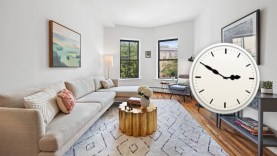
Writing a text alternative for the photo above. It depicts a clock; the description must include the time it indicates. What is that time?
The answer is 2:50
